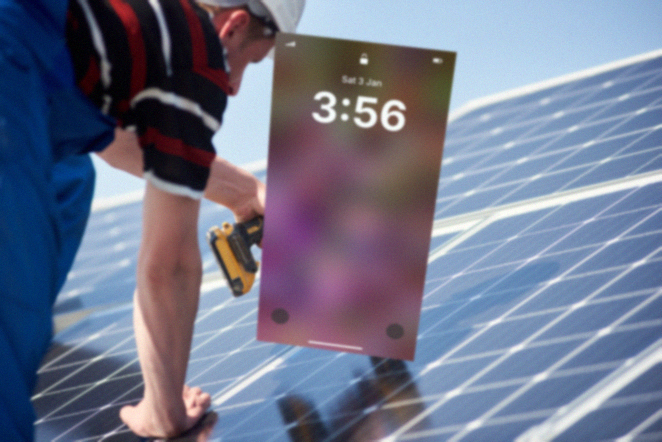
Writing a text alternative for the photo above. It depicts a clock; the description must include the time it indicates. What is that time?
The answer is 3:56
